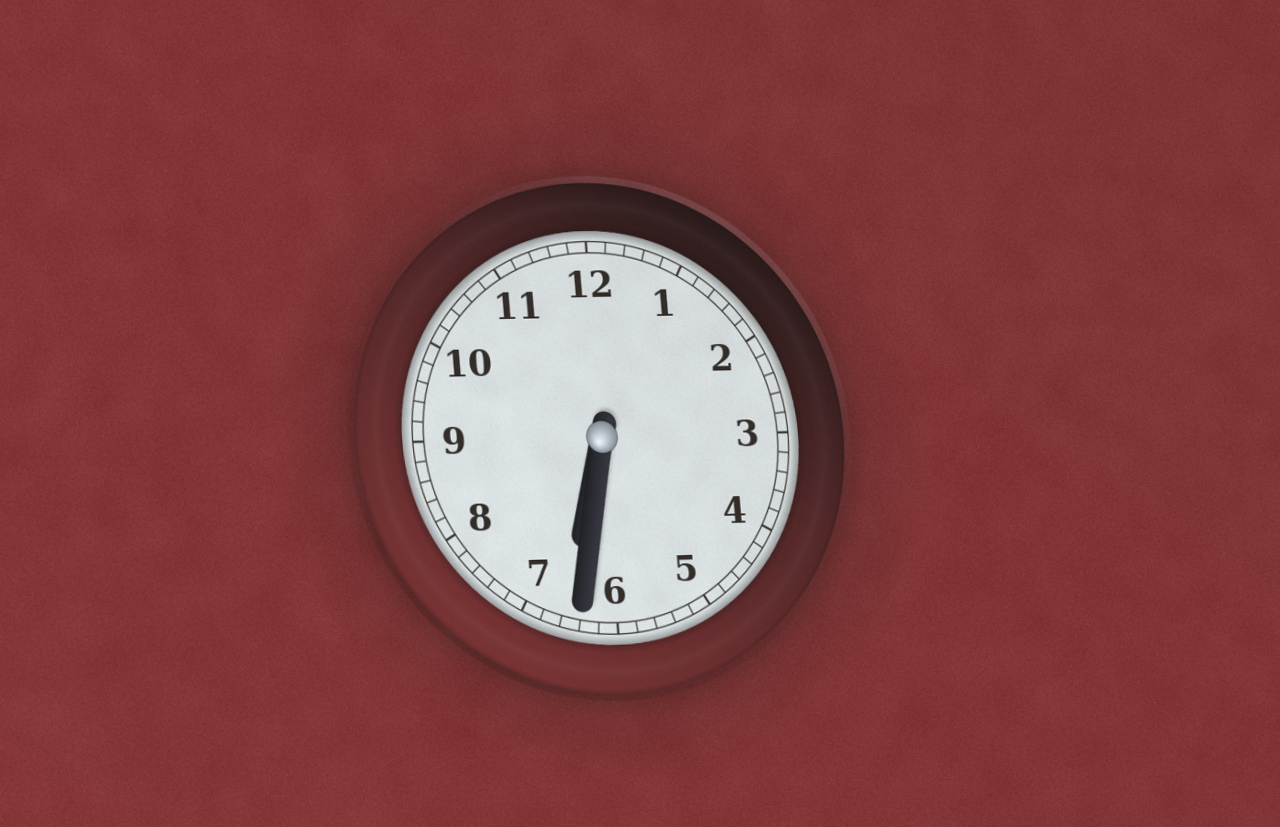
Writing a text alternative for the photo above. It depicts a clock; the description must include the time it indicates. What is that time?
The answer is 6:32
